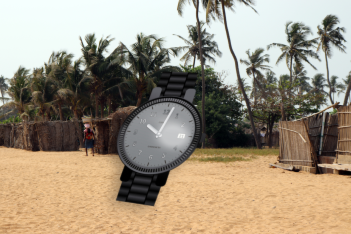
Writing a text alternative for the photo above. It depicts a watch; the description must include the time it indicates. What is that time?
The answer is 10:02
